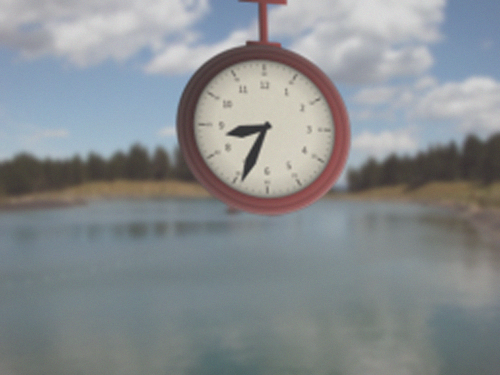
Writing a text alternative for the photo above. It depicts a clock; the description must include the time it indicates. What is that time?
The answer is 8:34
